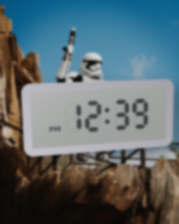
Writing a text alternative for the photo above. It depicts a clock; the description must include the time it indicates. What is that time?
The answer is 12:39
